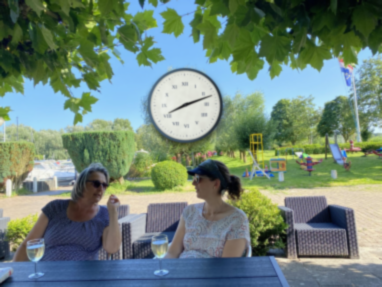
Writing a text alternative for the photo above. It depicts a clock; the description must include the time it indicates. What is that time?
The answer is 8:12
